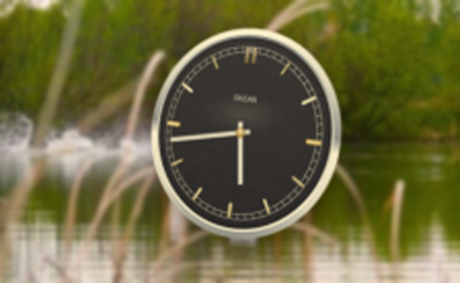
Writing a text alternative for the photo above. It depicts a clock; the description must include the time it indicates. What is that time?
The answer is 5:43
